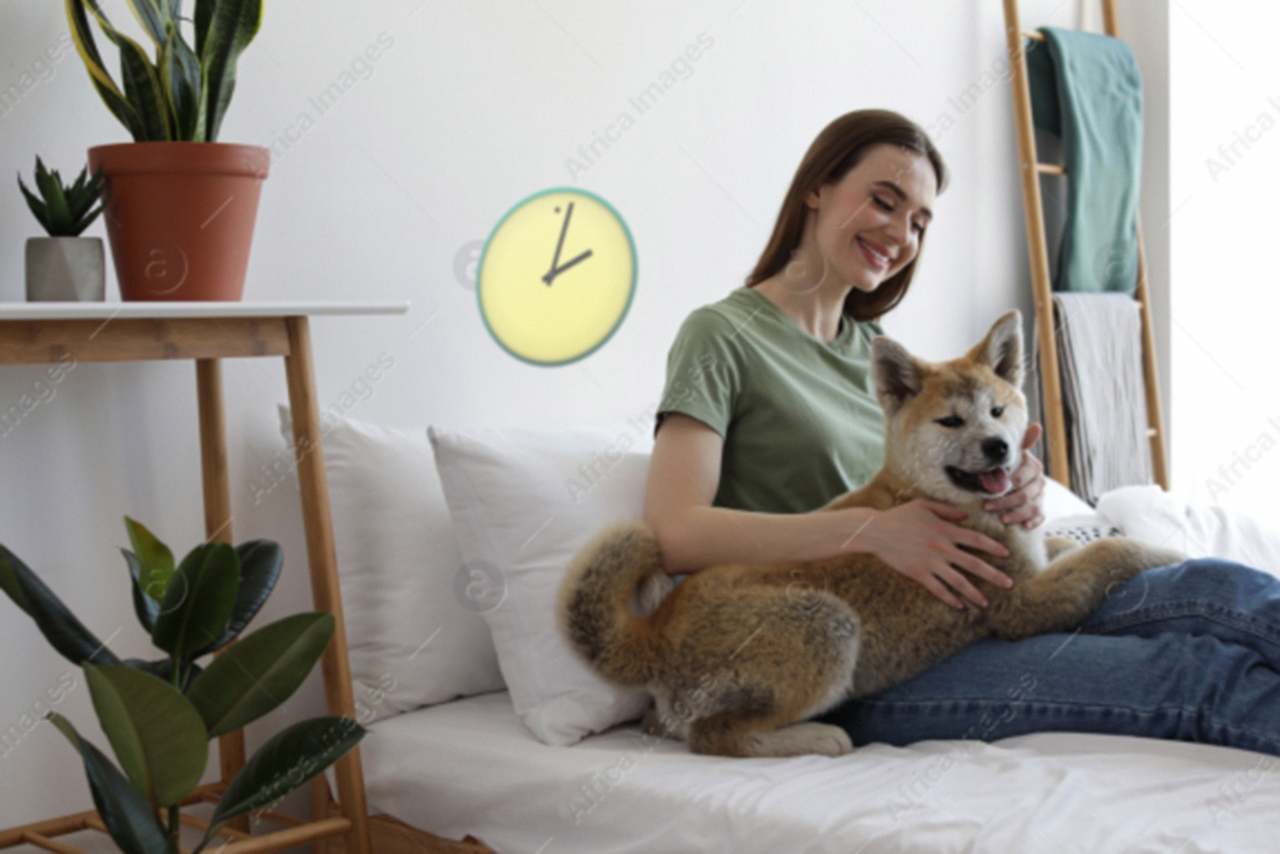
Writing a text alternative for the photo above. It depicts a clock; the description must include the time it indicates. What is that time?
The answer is 2:02
